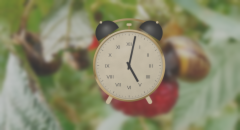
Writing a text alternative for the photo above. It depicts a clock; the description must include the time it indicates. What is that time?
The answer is 5:02
